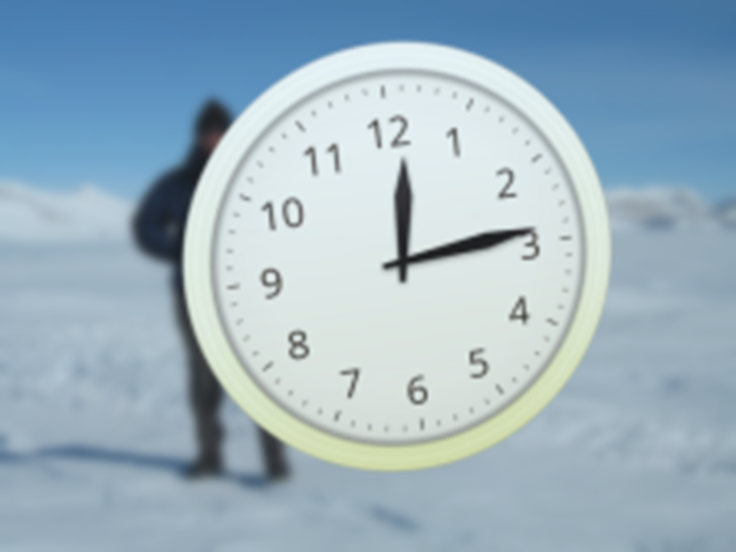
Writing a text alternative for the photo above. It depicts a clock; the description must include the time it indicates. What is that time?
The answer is 12:14
